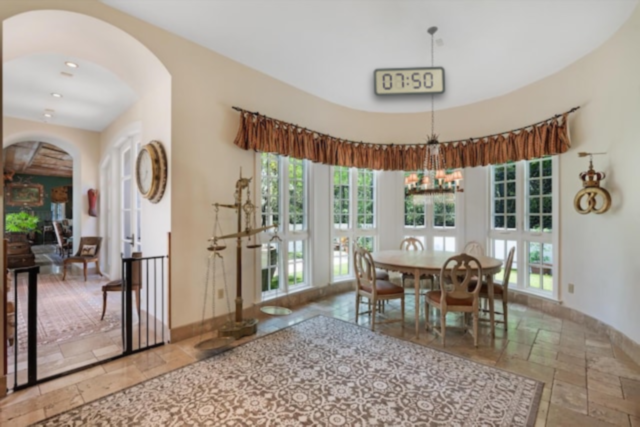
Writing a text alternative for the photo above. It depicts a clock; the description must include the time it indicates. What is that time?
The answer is 7:50
